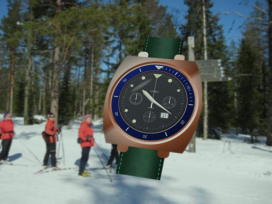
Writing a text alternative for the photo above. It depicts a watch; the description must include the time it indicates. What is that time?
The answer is 10:20
